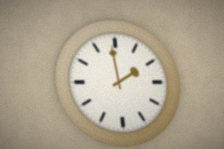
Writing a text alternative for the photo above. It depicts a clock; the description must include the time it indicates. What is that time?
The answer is 1:59
